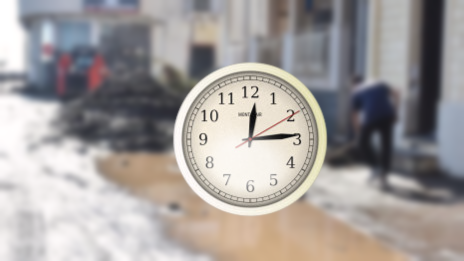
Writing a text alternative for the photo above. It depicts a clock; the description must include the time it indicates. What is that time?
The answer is 12:14:10
